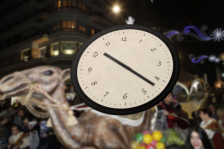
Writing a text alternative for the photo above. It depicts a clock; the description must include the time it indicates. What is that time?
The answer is 10:22
